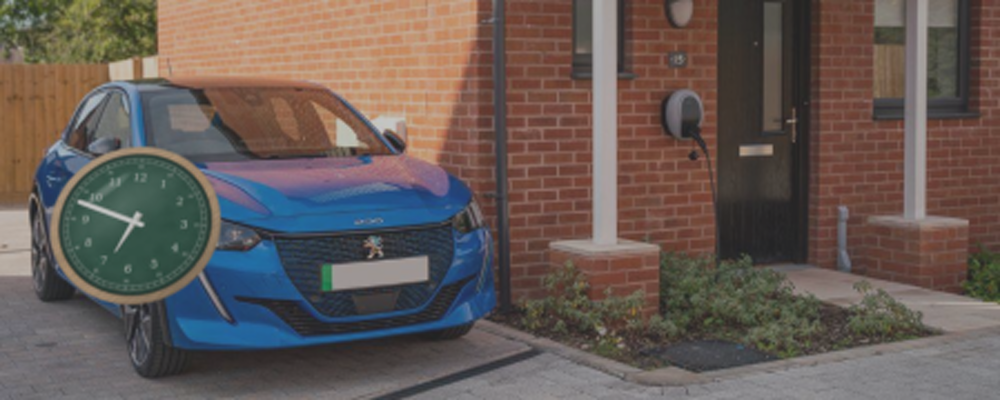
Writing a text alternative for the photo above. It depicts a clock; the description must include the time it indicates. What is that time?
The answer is 6:48
